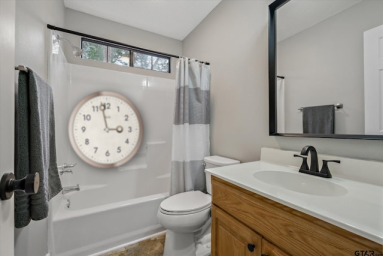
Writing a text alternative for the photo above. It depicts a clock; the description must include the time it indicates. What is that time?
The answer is 2:58
